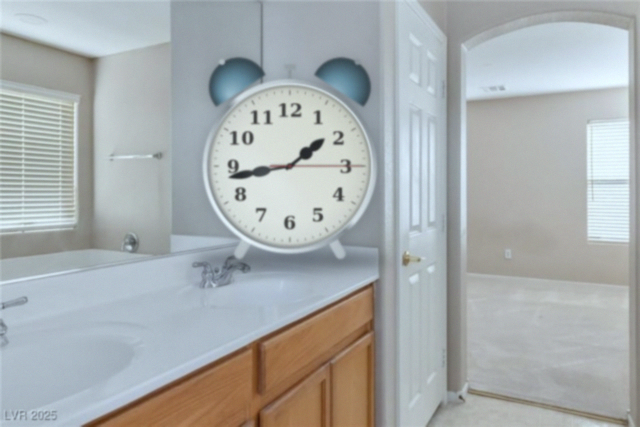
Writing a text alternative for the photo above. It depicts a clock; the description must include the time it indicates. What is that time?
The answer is 1:43:15
